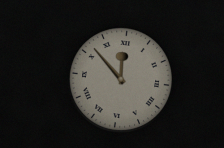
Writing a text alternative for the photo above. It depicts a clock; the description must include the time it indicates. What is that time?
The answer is 11:52
